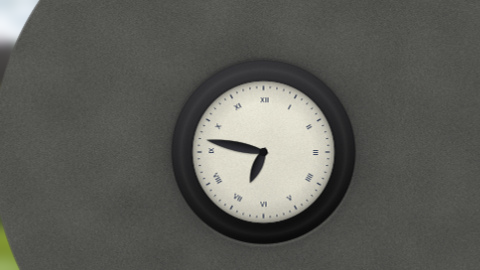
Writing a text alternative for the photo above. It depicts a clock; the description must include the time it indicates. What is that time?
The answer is 6:47
